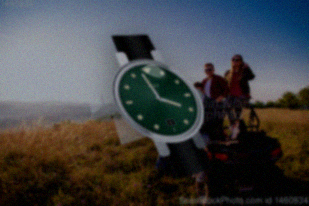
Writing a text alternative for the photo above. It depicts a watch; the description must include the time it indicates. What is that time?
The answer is 3:58
